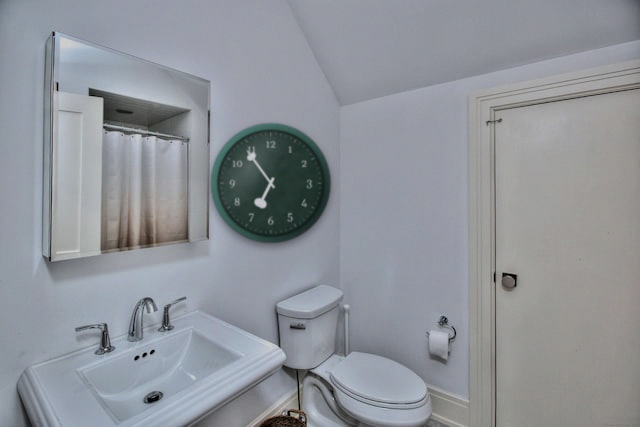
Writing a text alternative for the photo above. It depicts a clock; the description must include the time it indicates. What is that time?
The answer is 6:54
